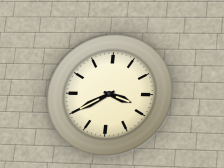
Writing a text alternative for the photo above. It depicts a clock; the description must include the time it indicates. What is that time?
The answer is 3:40
